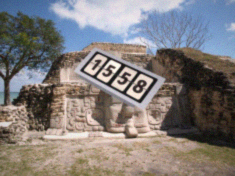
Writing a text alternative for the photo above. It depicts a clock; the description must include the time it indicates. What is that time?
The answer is 15:58
